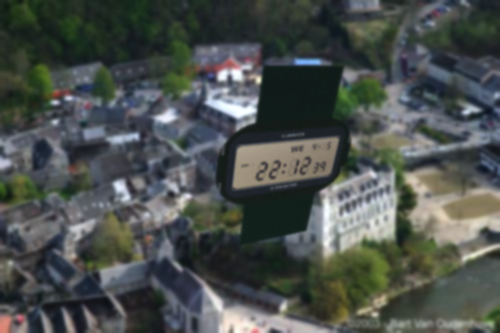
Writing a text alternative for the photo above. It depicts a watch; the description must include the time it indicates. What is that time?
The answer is 22:12:39
